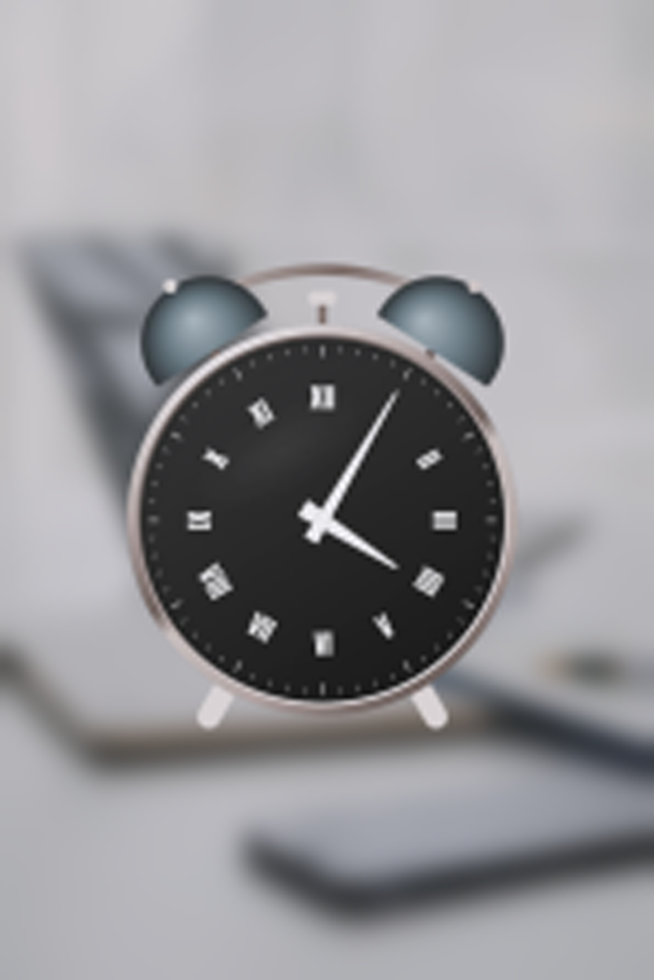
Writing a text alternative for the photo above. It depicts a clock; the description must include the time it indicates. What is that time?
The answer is 4:05
